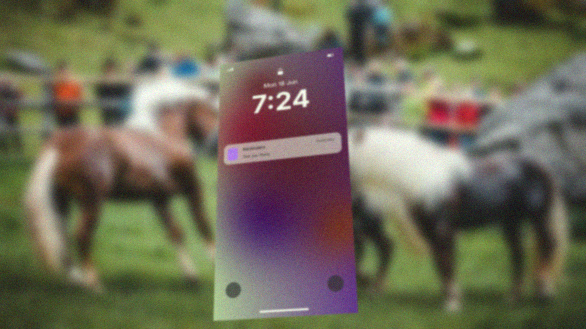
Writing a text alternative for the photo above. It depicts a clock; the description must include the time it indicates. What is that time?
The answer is 7:24
